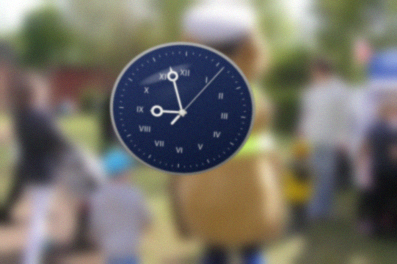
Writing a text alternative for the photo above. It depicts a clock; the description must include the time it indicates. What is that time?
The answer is 8:57:06
